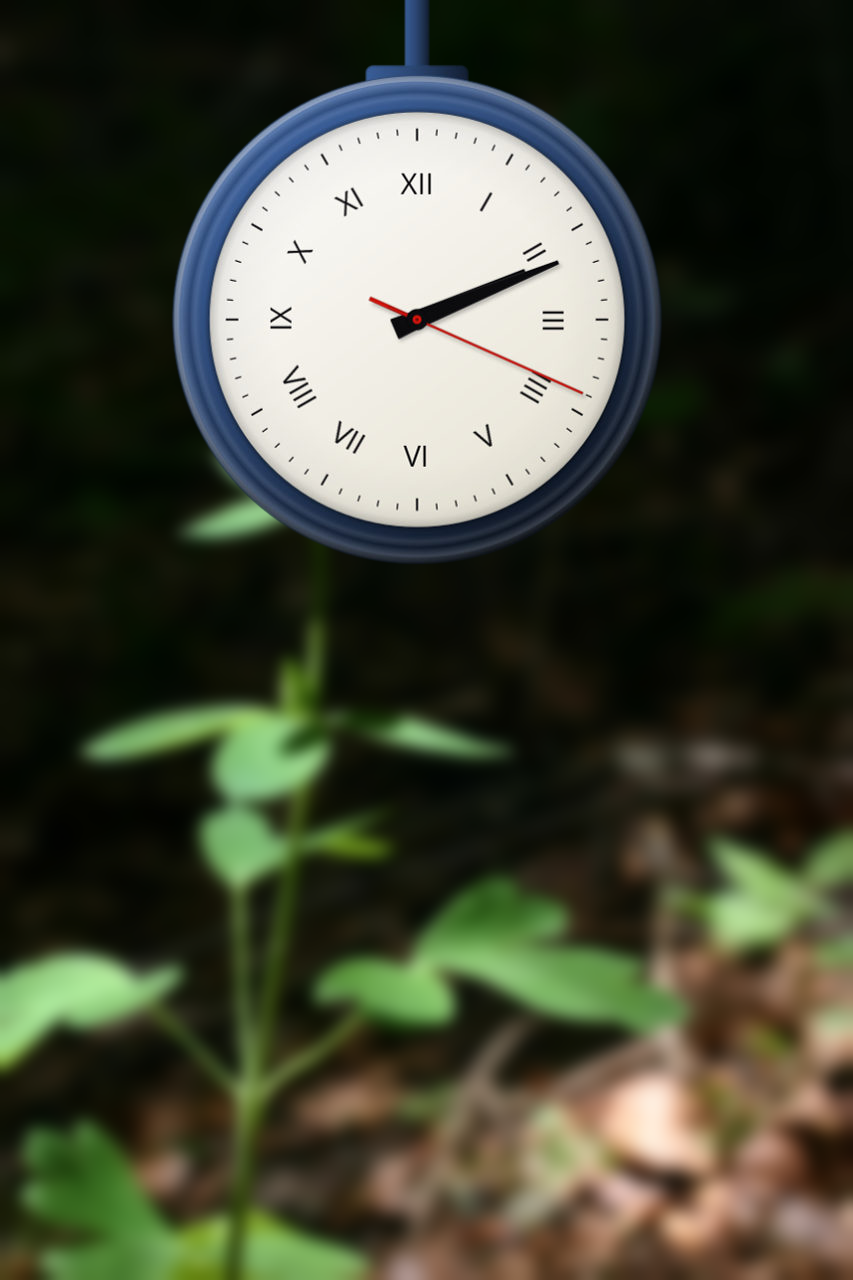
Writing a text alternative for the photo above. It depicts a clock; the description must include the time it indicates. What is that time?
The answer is 2:11:19
